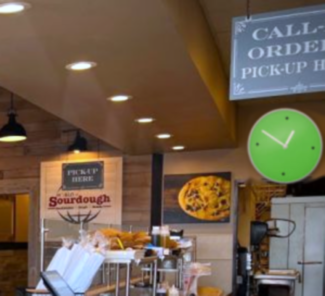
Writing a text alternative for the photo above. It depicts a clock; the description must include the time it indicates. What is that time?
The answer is 12:50
